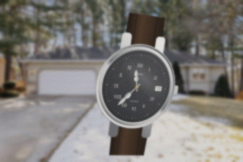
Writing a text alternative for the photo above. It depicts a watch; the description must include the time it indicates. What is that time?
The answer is 11:37
